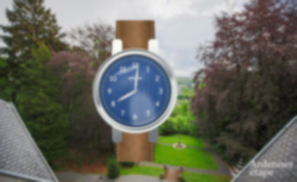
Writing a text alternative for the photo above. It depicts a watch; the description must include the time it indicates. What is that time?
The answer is 8:01
